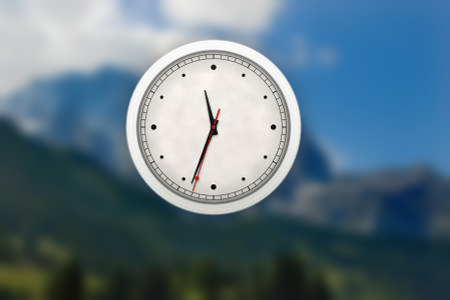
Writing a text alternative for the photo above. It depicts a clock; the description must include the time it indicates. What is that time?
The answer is 11:33:33
